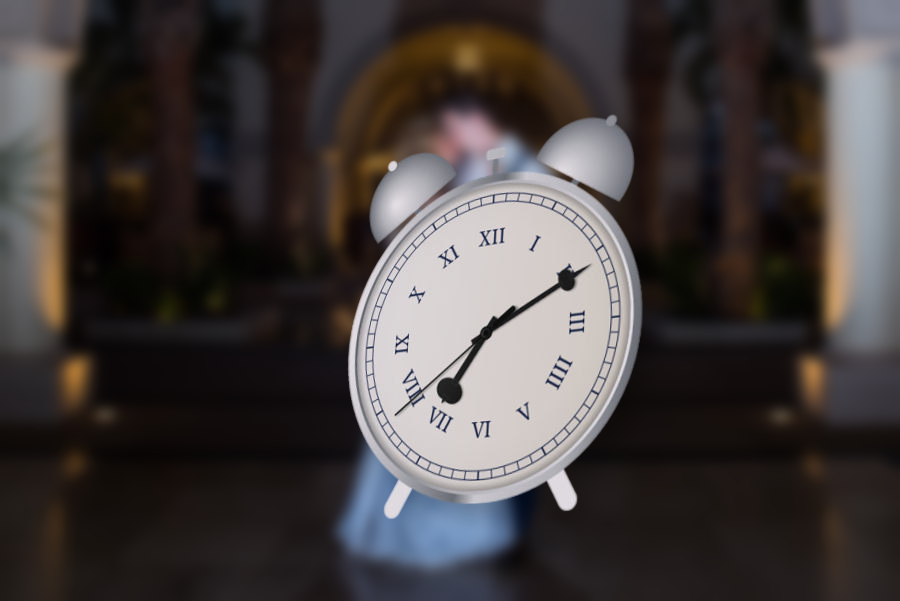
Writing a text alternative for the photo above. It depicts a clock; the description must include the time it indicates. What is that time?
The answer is 7:10:39
